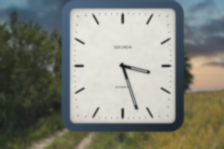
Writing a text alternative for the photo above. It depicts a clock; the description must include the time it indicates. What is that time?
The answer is 3:27
